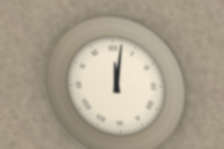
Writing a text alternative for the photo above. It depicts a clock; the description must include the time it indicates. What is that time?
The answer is 12:02
